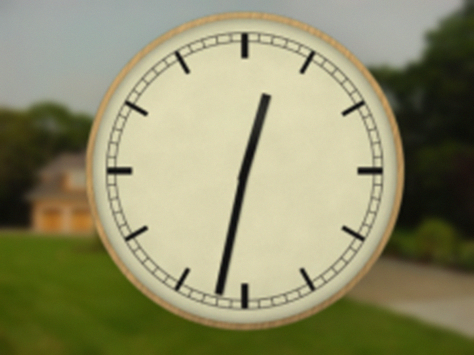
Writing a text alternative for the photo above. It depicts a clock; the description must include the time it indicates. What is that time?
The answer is 12:32
